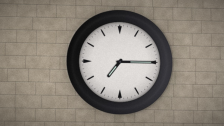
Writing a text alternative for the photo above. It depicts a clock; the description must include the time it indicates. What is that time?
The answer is 7:15
